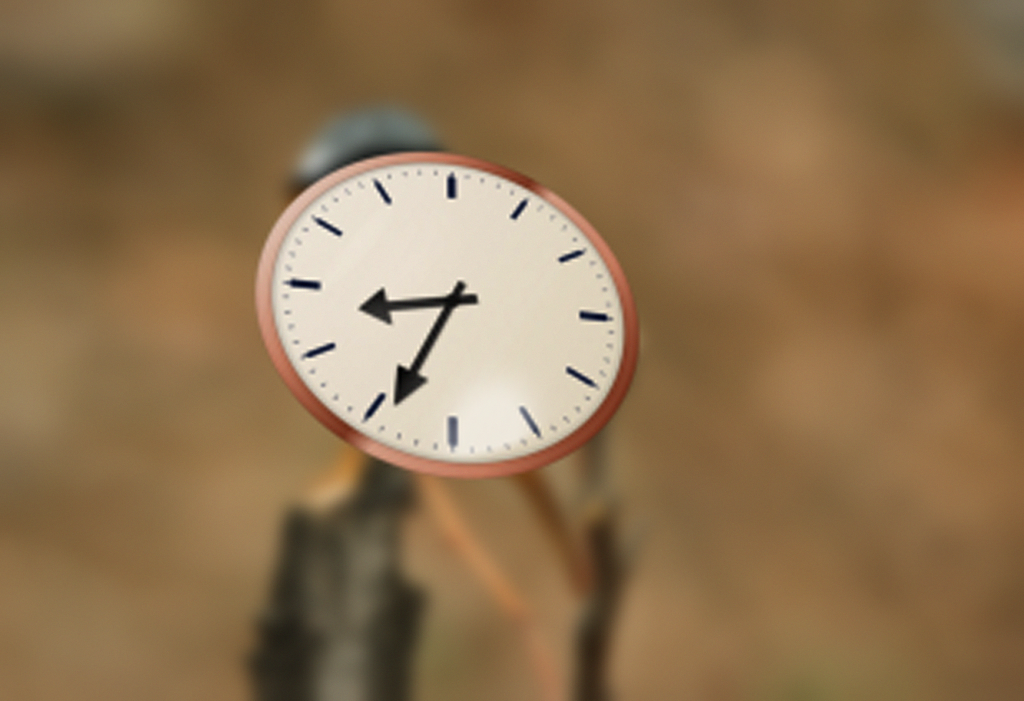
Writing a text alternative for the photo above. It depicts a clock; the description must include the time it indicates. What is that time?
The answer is 8:34
